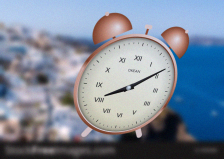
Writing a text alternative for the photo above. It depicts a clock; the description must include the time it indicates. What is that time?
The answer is 8:09
